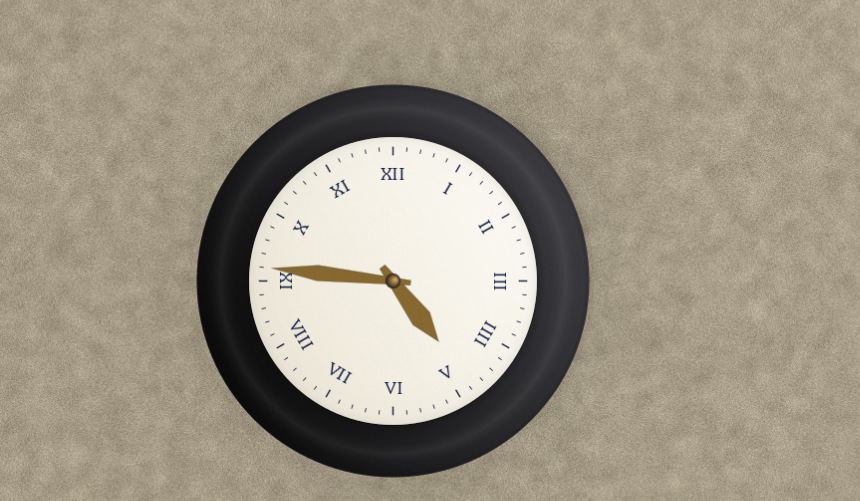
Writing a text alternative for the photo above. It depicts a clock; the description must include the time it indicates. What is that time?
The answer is 4:46
